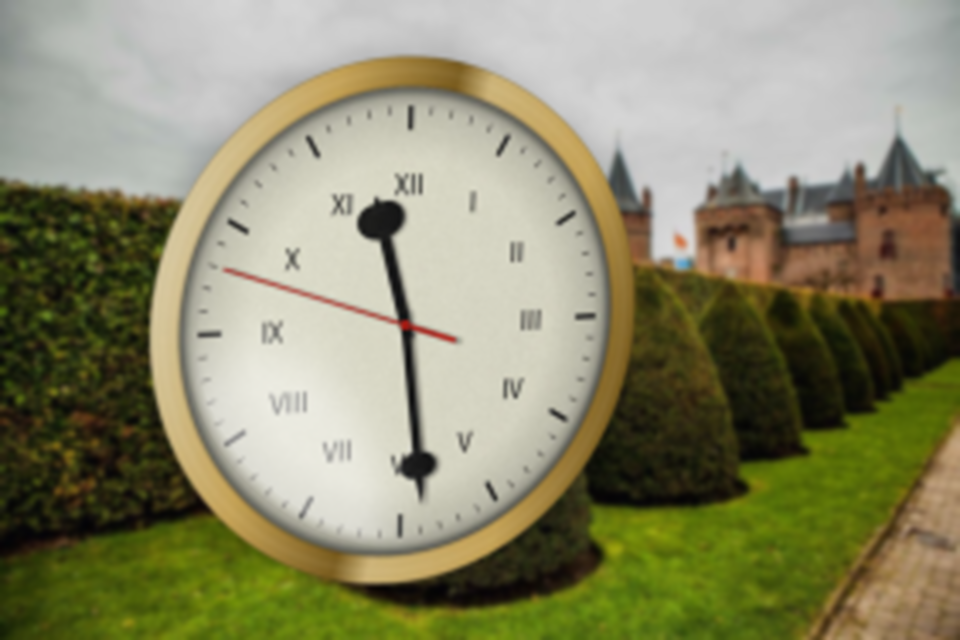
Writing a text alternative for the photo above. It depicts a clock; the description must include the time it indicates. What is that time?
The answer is 11:28:48
